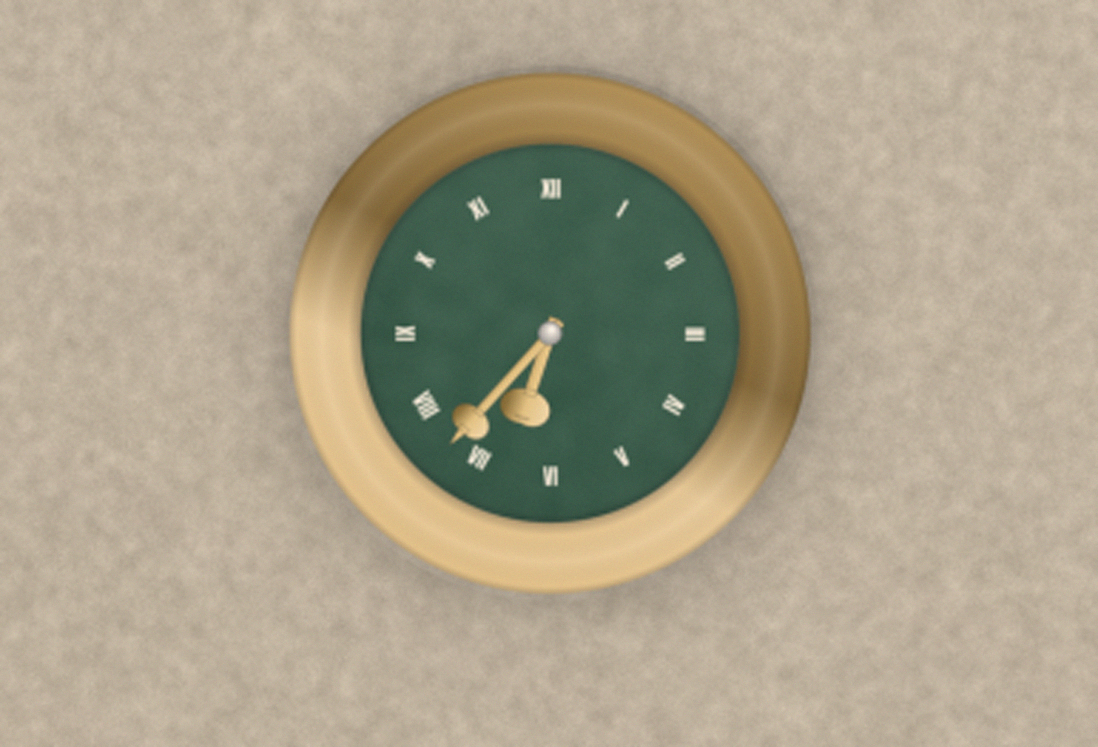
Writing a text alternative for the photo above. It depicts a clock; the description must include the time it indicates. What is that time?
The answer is 6:37
